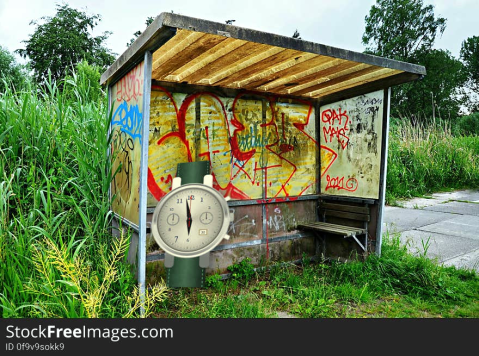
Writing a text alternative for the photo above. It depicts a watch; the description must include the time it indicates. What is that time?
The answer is 5:58
